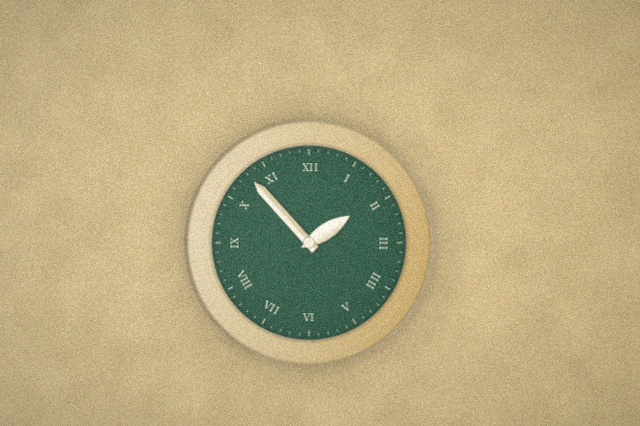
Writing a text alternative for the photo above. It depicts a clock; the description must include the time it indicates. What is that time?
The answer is 1:53
